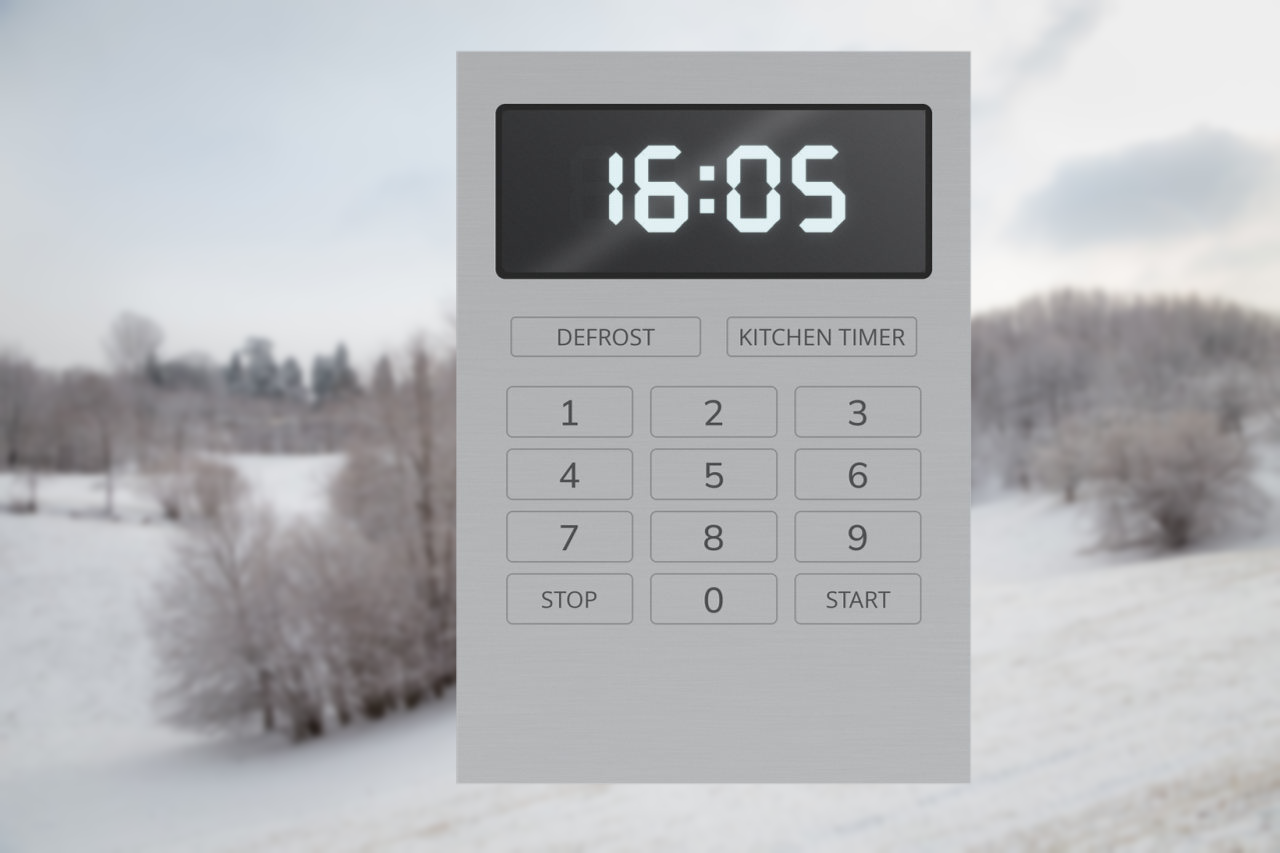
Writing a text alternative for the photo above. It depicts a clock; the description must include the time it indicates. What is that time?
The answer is 16:05
